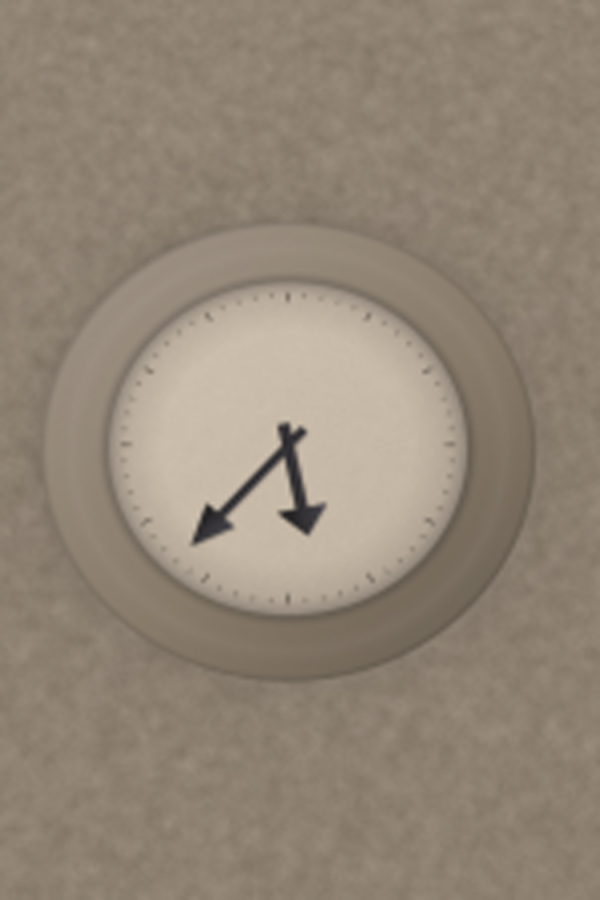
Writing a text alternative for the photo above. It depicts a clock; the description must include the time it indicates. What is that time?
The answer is 5:37
